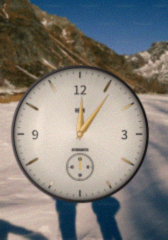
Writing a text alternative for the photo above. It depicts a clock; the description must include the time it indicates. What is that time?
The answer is 12:06
